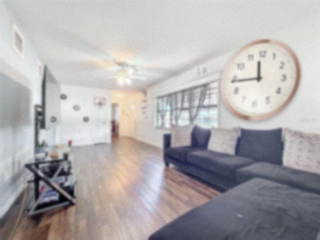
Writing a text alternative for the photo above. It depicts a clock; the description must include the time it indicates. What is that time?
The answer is 11:44
